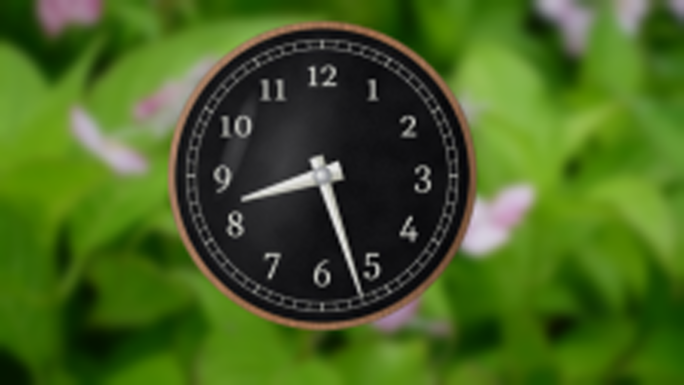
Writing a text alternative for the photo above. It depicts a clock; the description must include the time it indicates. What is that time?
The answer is 8:27
